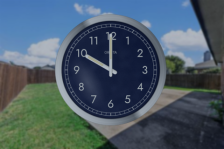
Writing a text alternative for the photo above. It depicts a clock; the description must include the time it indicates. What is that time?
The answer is 10:00
